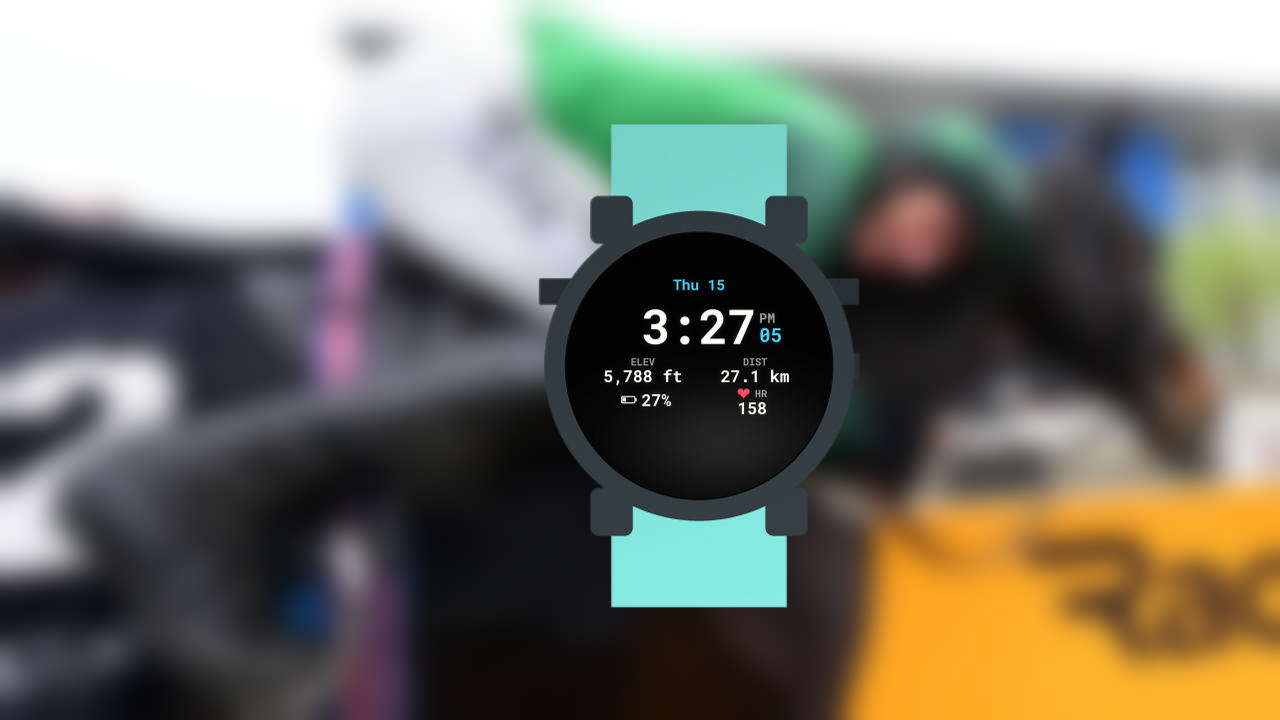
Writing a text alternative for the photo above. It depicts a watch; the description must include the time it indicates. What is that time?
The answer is 3:27:05
